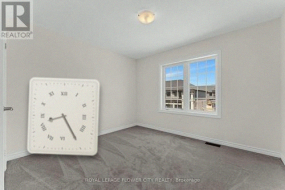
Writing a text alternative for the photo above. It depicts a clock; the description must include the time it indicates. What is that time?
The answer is 8:25
